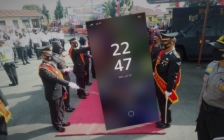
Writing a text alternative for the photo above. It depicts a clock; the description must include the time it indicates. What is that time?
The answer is 22:47
